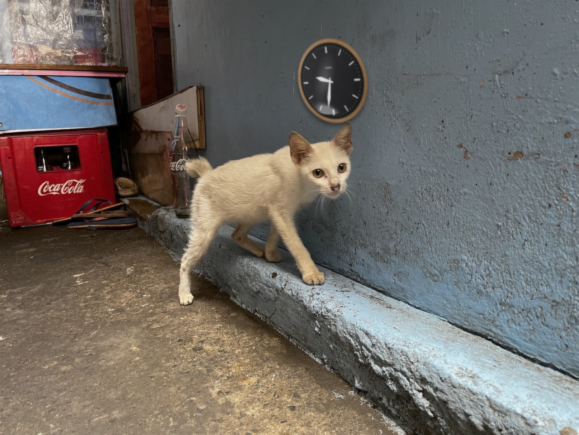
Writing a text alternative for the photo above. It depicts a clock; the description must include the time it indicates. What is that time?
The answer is 9:32
